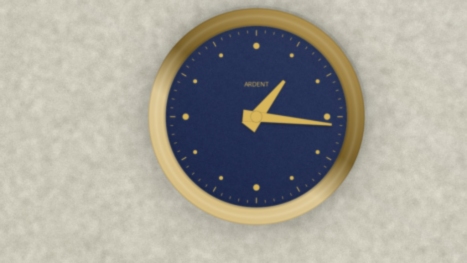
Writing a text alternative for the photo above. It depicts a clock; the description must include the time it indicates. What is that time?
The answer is 1:16
